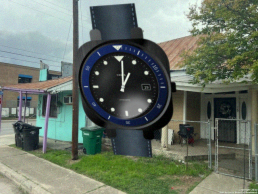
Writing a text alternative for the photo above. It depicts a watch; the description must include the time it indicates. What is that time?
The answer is 1:01
